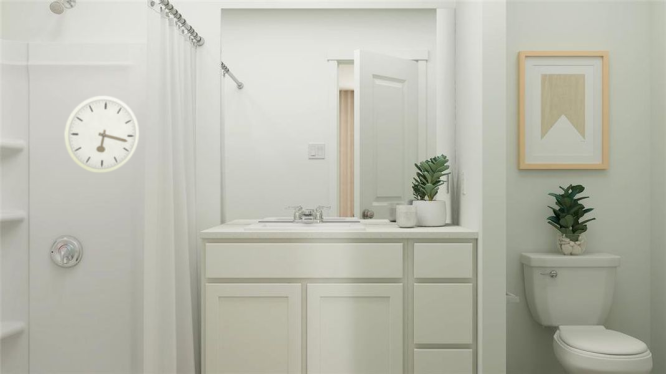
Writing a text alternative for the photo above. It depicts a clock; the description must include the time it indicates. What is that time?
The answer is 6:17
